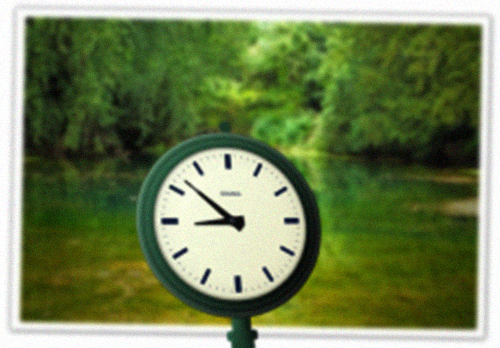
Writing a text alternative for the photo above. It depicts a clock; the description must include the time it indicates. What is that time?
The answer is 8:52
